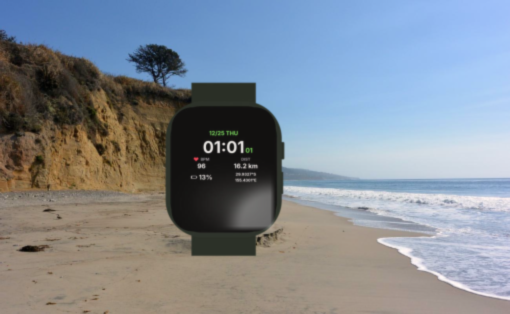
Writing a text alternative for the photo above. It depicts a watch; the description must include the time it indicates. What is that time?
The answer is 1:01
